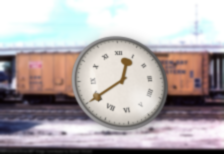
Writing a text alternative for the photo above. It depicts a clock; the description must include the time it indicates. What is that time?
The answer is 12:40
